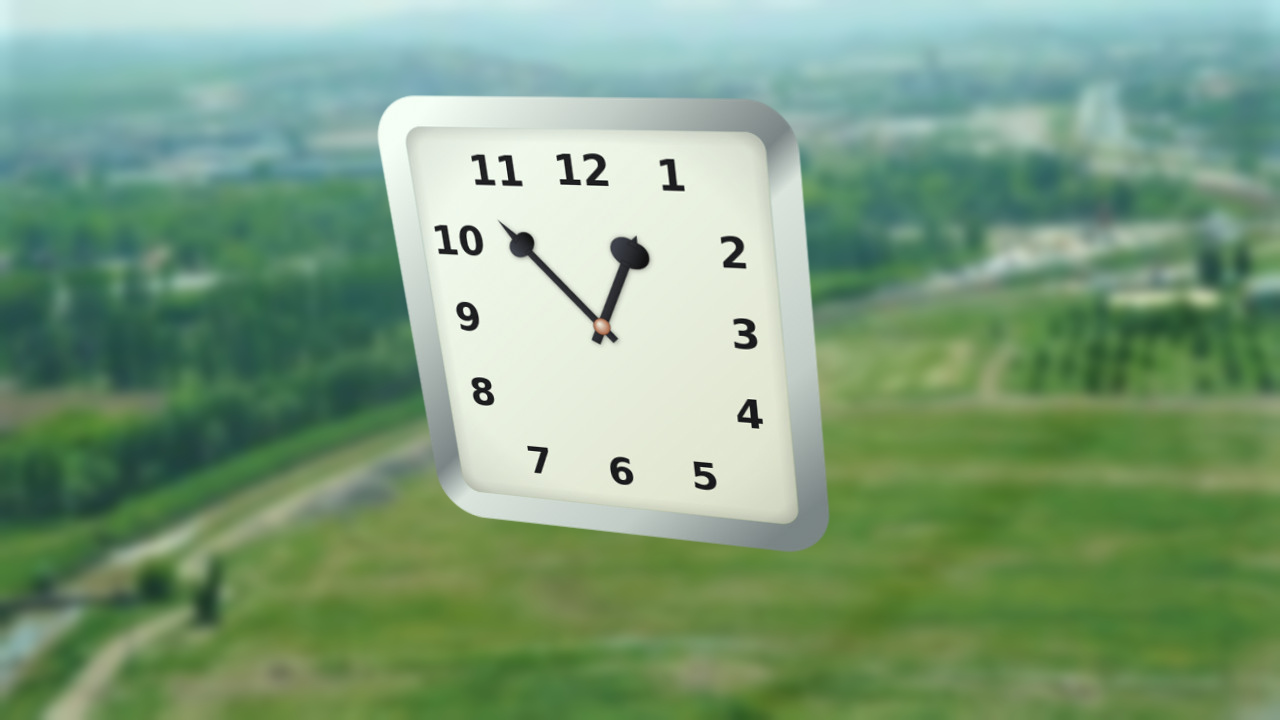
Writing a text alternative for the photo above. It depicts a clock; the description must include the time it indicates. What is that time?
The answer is 12:53
